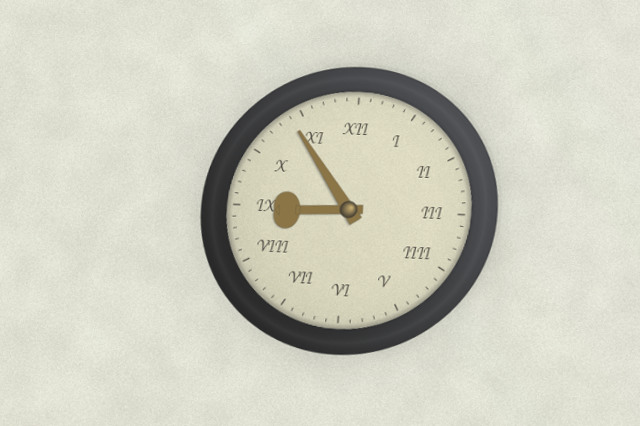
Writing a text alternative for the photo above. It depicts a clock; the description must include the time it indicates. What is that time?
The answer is 8:54
